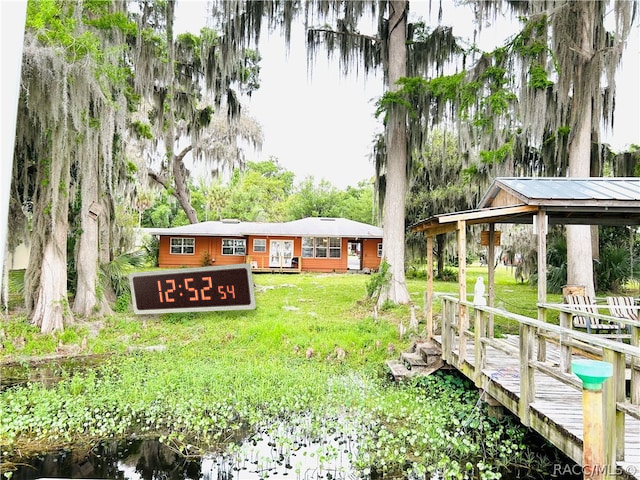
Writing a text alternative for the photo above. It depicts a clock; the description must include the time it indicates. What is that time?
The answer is 12:52:54
